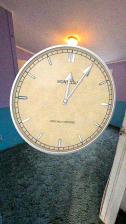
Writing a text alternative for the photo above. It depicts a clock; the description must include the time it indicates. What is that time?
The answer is 12:05
